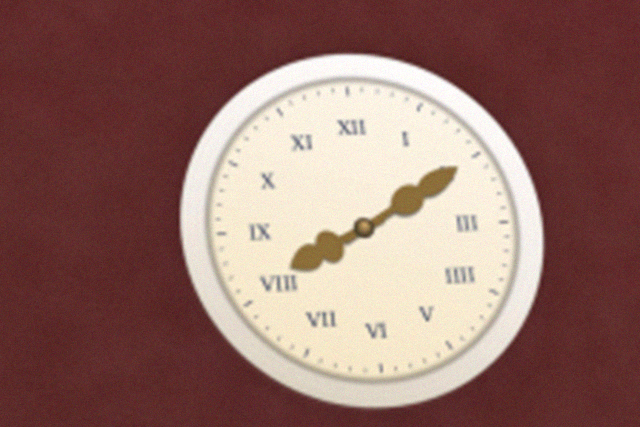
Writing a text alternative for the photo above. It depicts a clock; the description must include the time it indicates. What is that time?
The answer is 8:10
